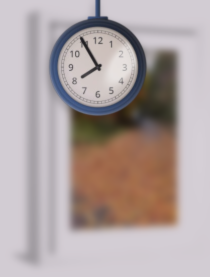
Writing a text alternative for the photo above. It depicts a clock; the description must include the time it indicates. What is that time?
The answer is 7:55
